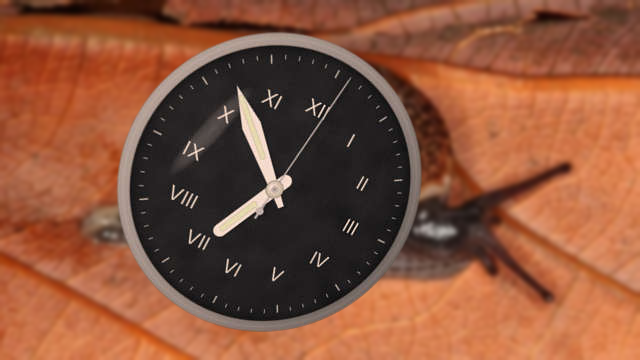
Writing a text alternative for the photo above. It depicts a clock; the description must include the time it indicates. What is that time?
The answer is 6:52:01
